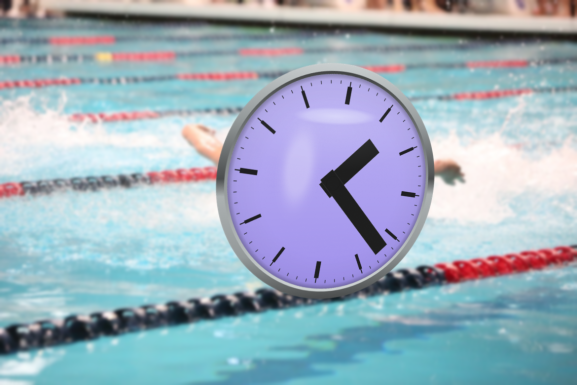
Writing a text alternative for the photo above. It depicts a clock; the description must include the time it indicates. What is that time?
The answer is 1:22
